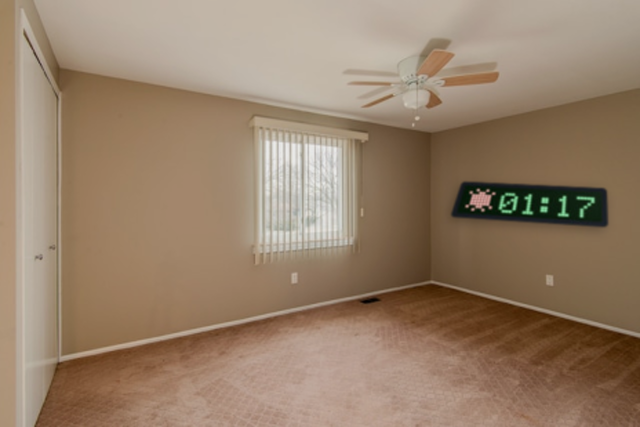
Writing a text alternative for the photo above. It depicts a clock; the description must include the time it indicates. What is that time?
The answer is 1:17
